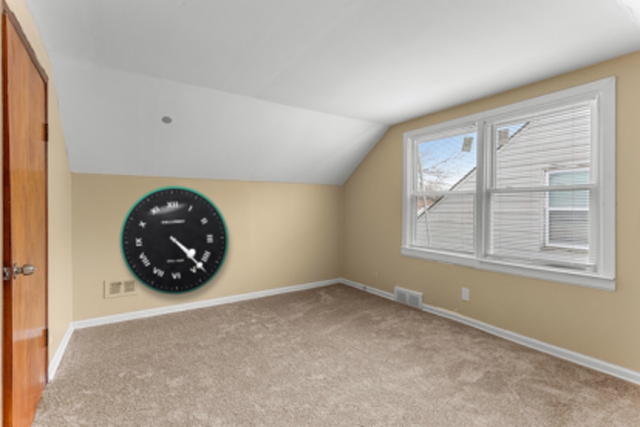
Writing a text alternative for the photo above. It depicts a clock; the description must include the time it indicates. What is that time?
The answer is 4:23
